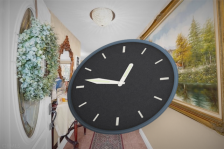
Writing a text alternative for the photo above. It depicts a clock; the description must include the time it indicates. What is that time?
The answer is 12:47
